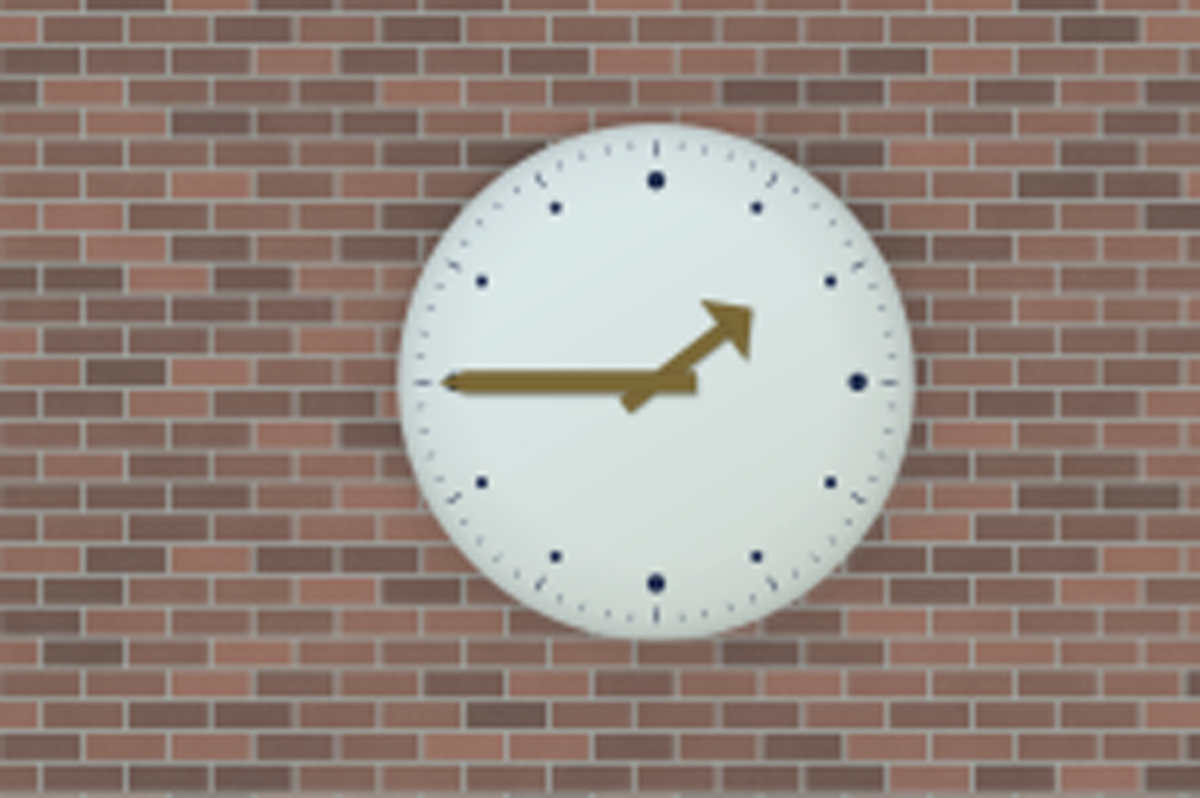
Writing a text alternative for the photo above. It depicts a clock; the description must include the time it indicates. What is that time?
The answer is 1:45
